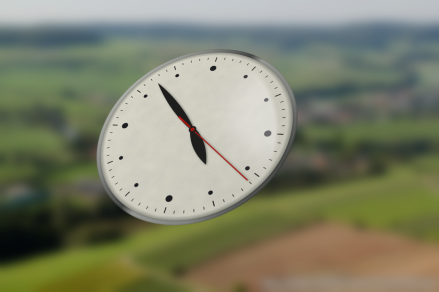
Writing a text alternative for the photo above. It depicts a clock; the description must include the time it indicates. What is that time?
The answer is 4:52:21
